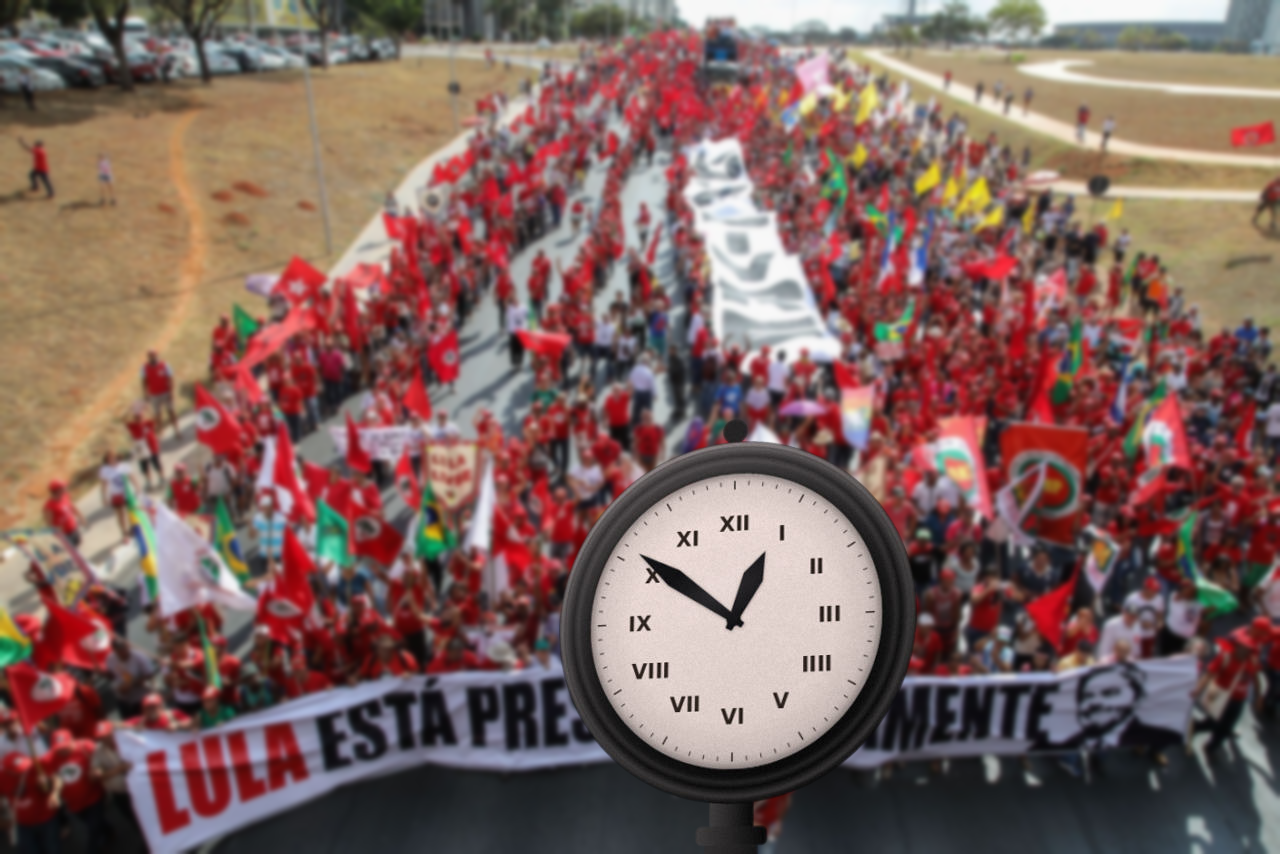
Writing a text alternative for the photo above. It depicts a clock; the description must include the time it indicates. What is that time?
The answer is 12:51
